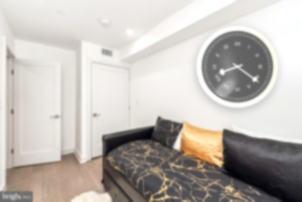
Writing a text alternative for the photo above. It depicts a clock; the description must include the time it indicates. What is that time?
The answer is 8:21
